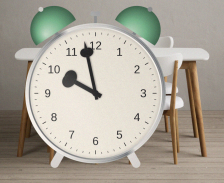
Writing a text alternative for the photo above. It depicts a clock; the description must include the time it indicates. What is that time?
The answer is 9:58
